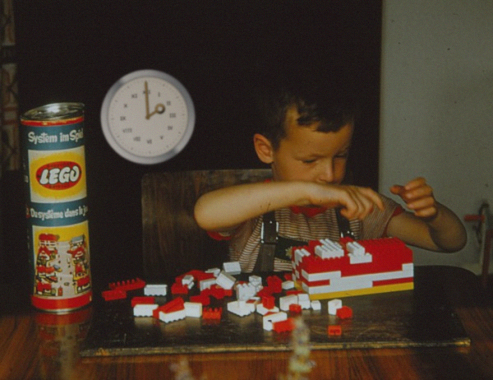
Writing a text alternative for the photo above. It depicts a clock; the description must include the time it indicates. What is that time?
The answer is 2:00
